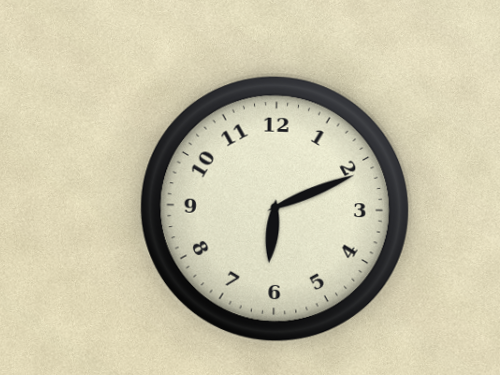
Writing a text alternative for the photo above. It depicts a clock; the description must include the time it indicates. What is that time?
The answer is 6:11
